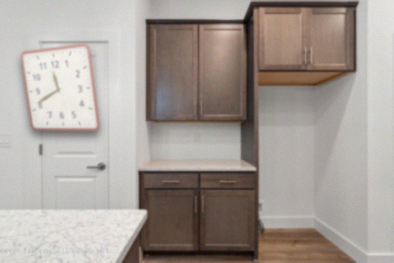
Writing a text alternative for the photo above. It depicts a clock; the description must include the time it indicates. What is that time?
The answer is 11:41
